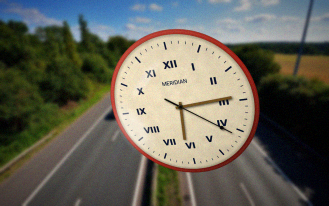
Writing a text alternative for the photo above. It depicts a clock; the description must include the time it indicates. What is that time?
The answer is 6:14:21
